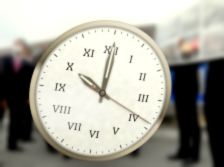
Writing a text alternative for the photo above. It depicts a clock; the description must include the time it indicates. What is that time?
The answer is 10:00:19
